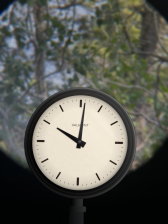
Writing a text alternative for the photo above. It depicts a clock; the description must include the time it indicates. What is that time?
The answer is 10:01
